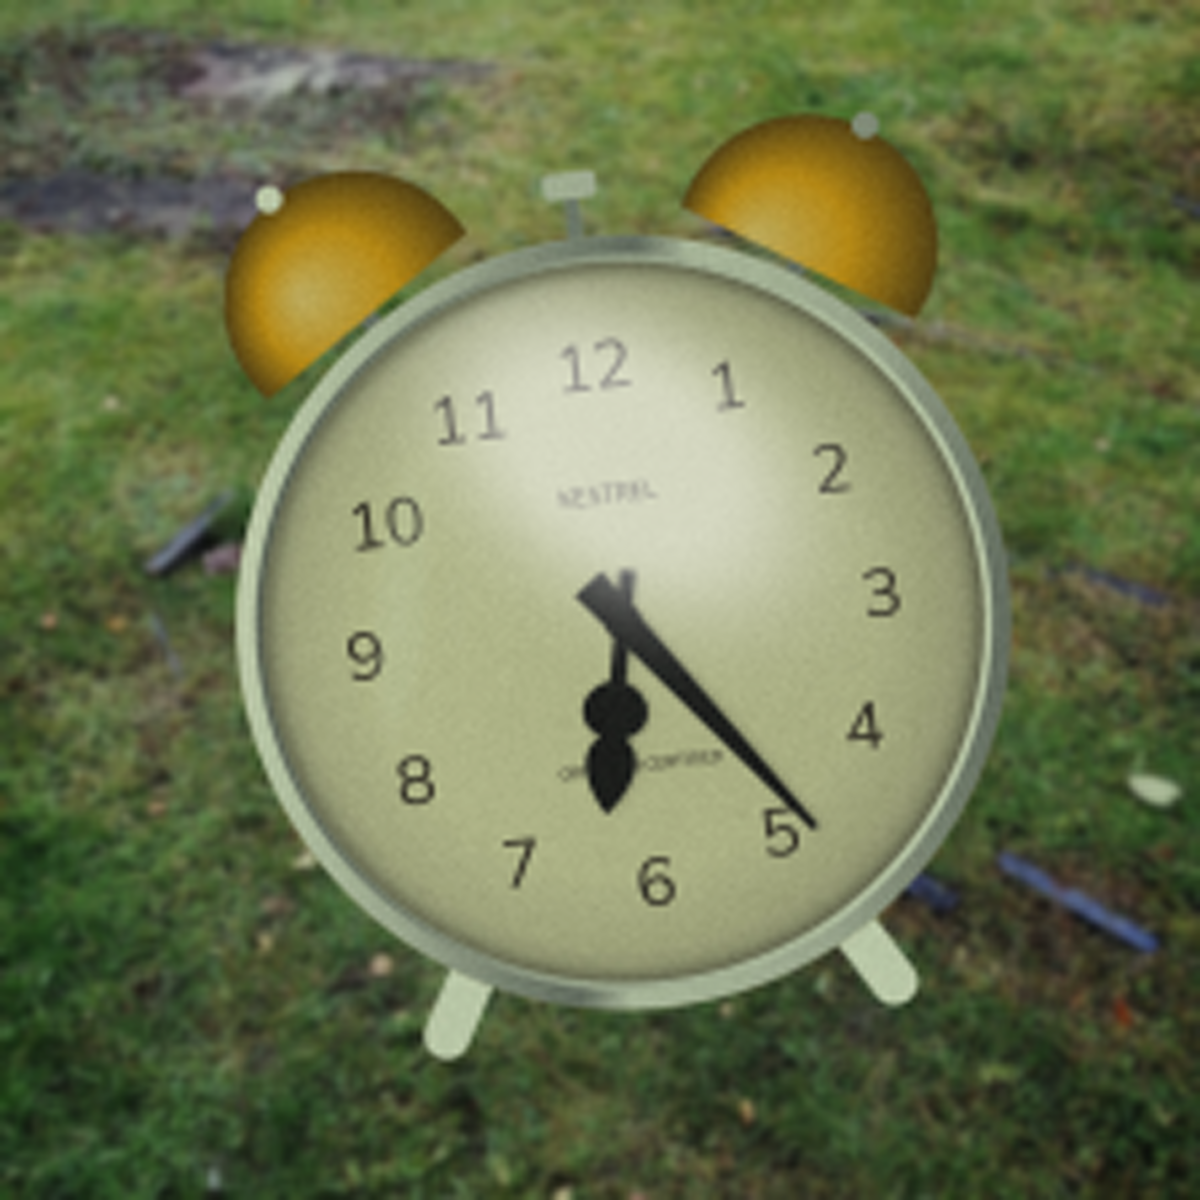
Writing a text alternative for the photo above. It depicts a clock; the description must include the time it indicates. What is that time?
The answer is 6:24
